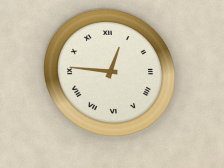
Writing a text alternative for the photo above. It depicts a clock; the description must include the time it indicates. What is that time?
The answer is 12:46
